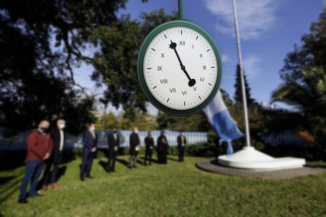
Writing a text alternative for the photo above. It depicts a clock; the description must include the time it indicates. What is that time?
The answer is 4:56
